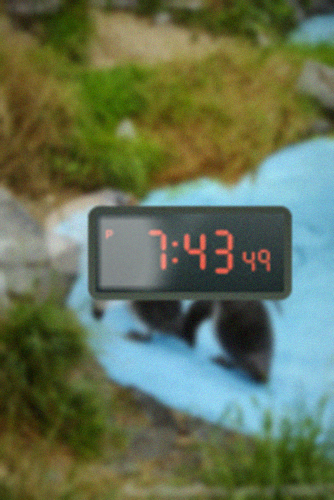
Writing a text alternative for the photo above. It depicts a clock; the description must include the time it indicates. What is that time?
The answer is 7:43:49
